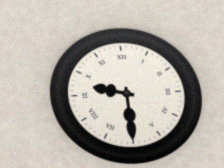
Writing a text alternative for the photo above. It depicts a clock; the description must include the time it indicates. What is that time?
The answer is 9:30
